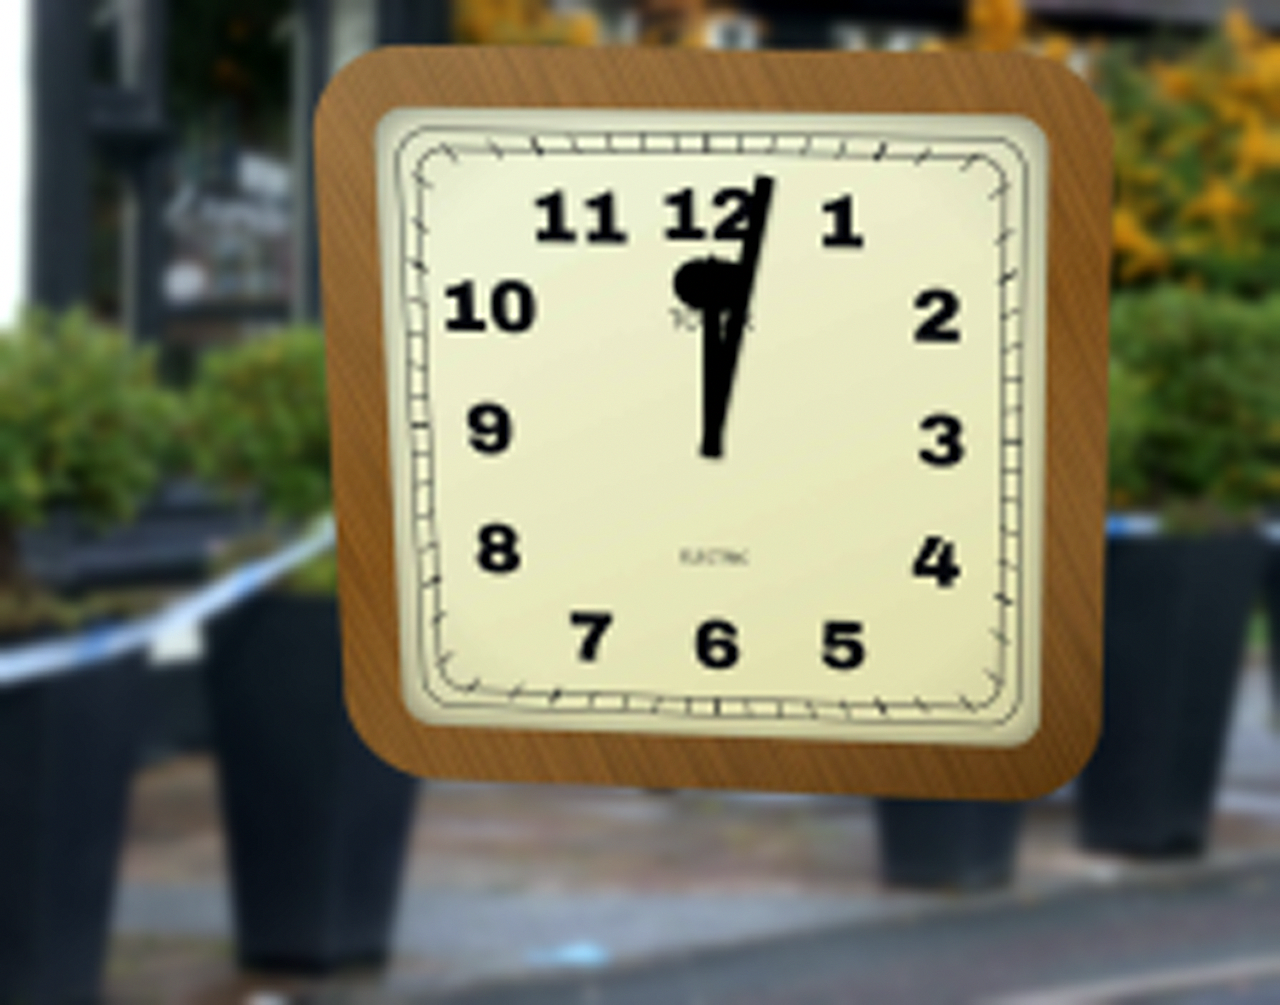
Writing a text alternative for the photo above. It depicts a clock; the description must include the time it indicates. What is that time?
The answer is 12:02
